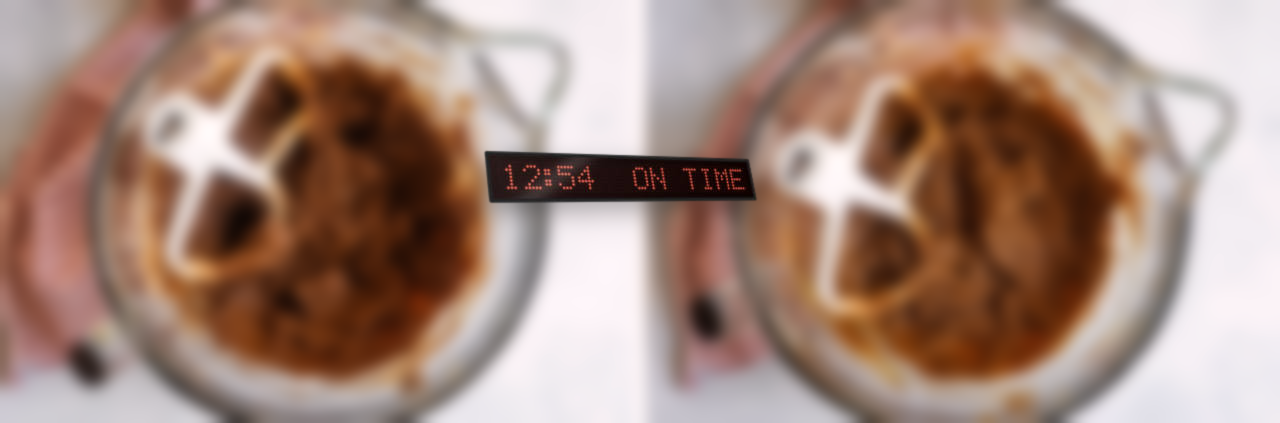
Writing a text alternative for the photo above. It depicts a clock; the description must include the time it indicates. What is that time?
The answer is 12:54
